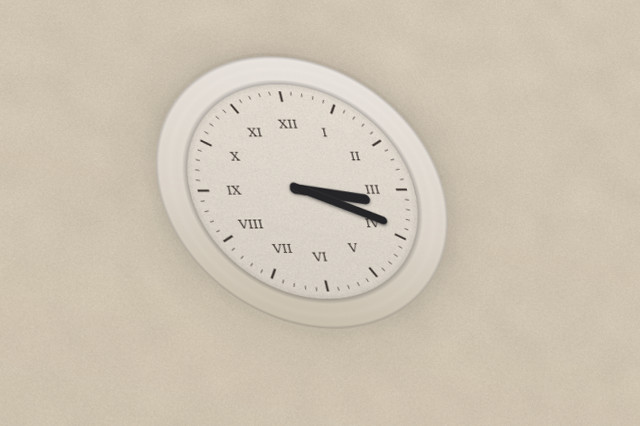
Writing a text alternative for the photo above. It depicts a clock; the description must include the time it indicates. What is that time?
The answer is 3:19
